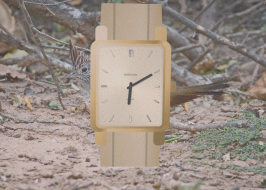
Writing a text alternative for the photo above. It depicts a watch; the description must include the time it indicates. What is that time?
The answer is 6:10
